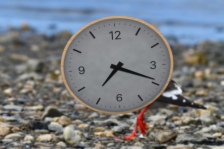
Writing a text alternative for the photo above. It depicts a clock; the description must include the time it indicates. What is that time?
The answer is 7:19
